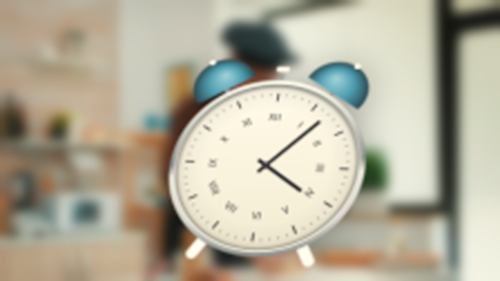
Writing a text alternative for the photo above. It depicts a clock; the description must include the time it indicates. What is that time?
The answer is 4:07
